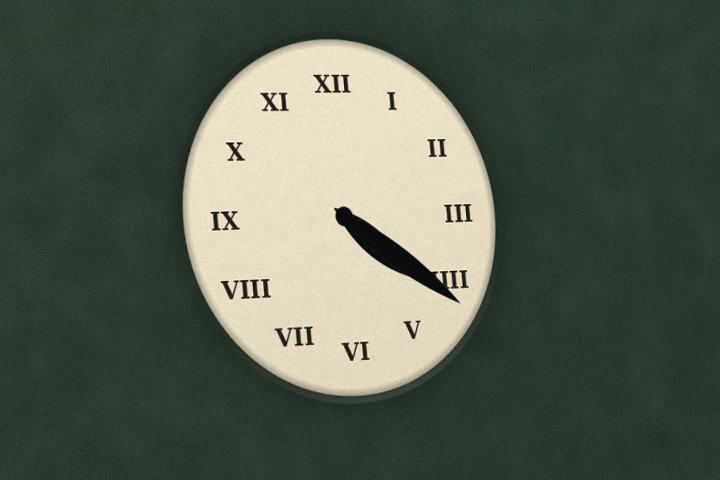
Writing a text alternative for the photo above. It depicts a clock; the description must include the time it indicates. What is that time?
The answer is 4:21
